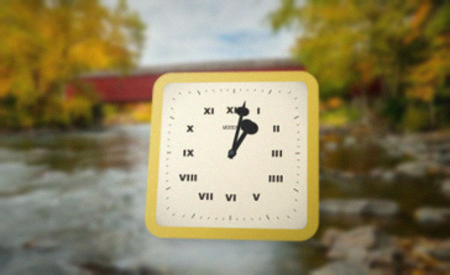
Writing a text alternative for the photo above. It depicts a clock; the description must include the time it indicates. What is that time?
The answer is 1:02
